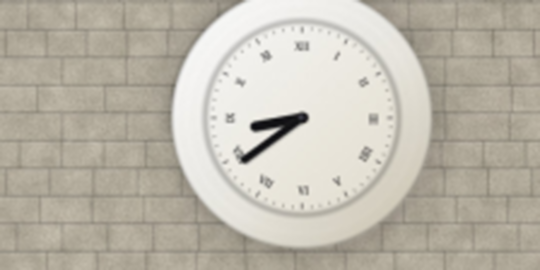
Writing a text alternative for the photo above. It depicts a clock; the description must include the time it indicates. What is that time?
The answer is 8:39
